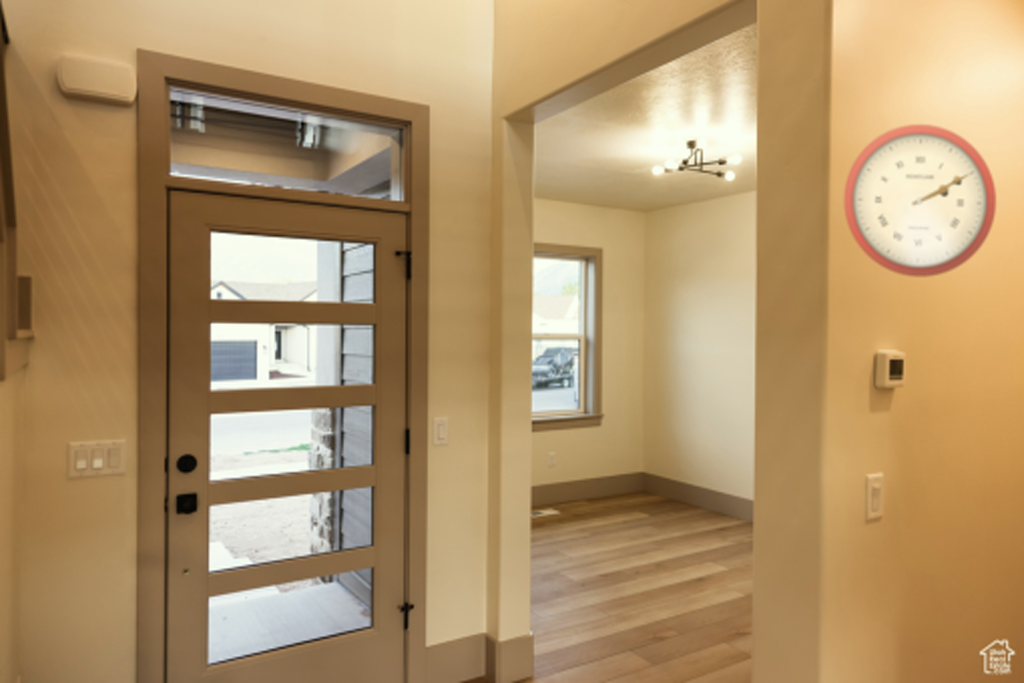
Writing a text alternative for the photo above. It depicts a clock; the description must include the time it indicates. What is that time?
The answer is 2:10
